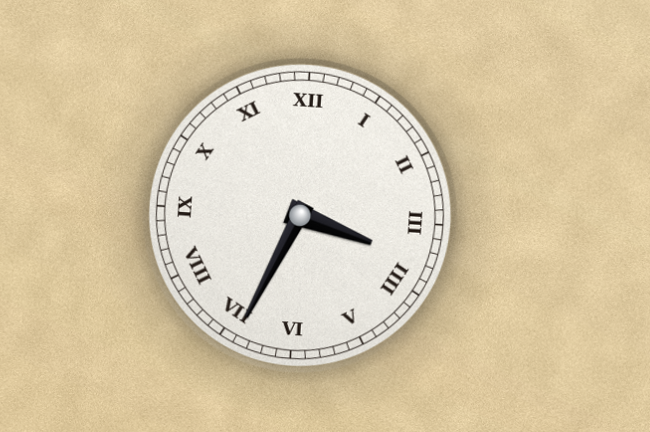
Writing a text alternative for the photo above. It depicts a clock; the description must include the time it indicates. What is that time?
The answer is 3:34
